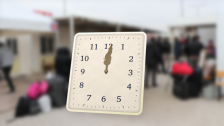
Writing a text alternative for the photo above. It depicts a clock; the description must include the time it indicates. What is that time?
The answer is 12:01
